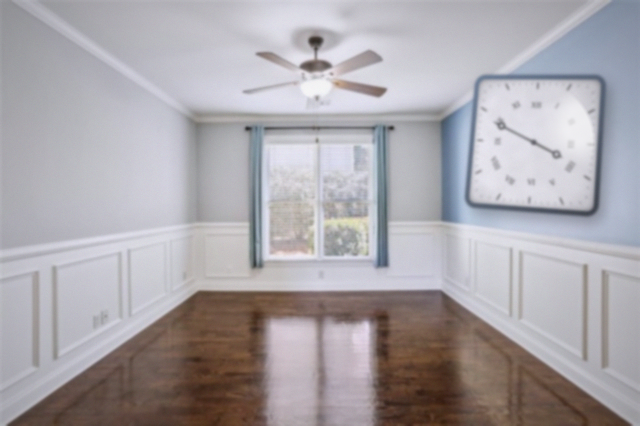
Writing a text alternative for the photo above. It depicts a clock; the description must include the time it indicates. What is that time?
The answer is 3:49
